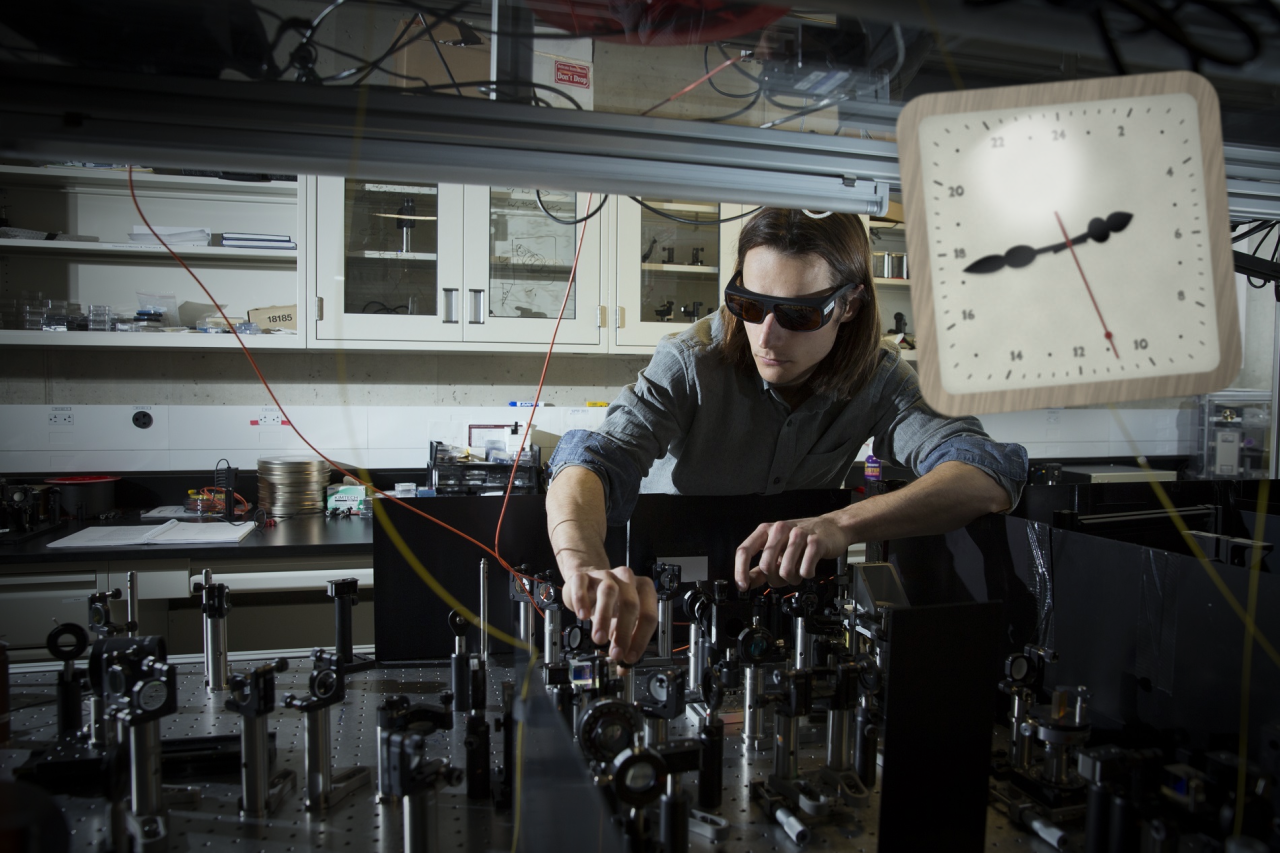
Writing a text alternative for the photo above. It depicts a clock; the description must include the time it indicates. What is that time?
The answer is 4:43:27
